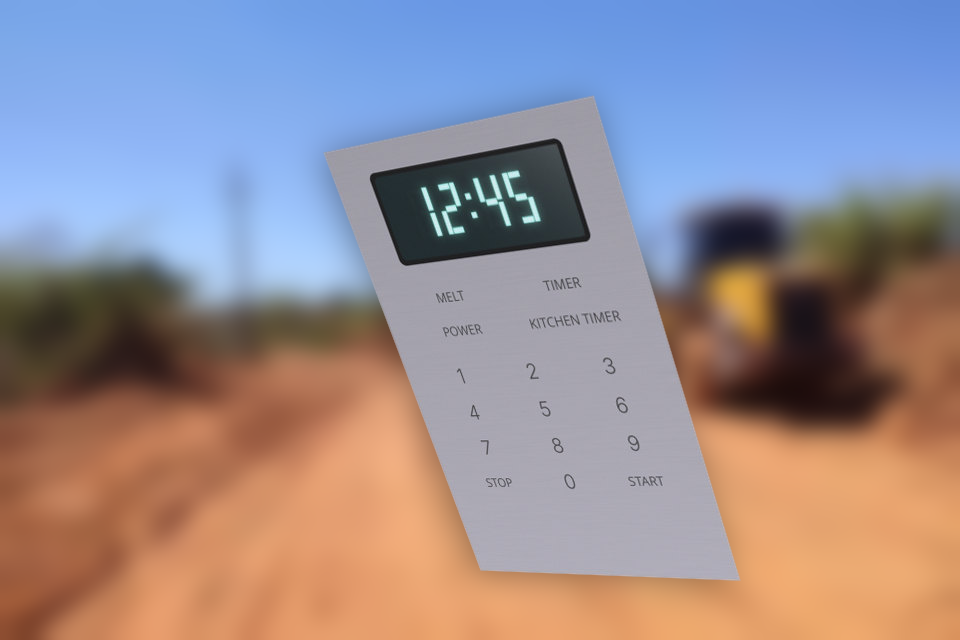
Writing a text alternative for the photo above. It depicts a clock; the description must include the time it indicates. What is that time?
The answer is 12:45
